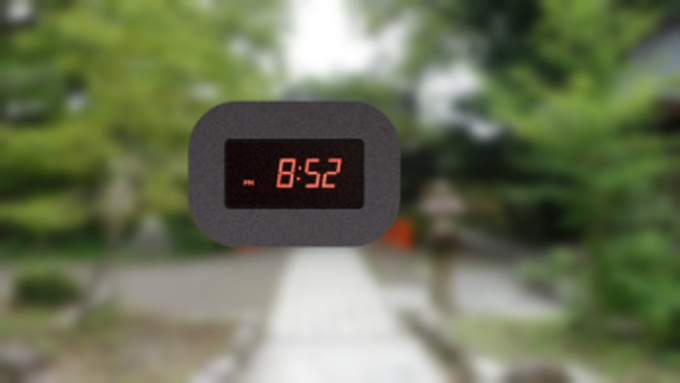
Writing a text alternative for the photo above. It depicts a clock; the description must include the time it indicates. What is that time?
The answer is 8:52
